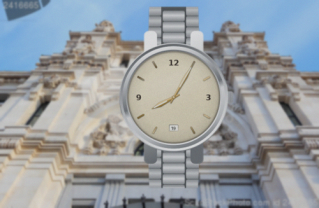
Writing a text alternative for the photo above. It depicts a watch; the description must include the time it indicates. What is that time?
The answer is 8:05
